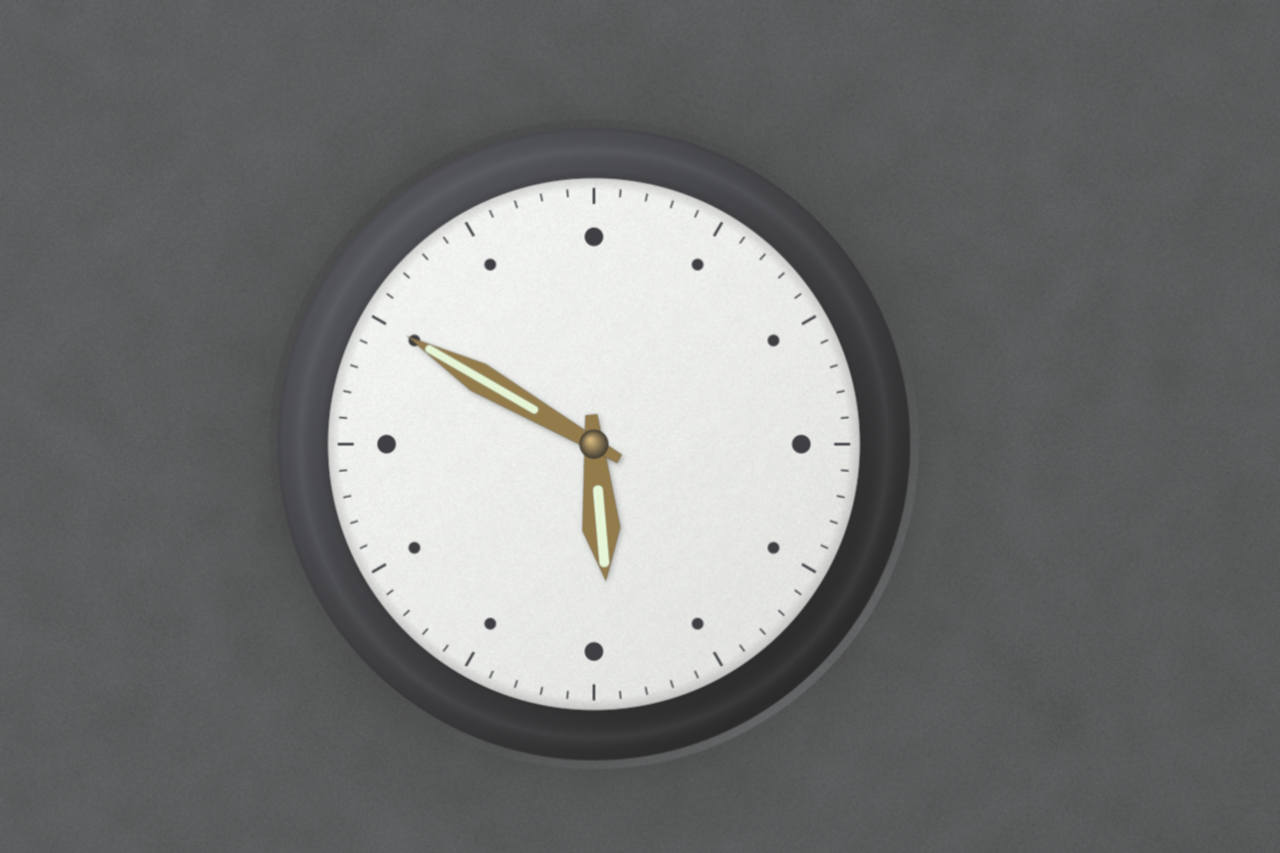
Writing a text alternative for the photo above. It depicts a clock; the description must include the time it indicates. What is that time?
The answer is 5:50
